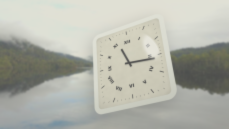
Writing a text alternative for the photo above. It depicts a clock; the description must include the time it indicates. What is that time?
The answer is 11:16
